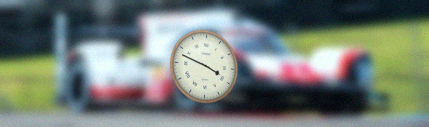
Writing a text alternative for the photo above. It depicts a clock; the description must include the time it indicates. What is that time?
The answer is 3:48
